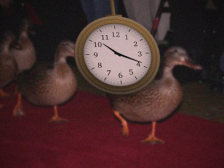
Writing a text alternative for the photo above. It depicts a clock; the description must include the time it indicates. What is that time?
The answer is 10:19
